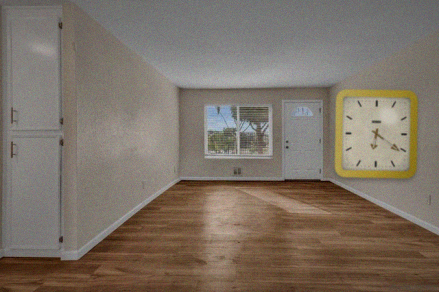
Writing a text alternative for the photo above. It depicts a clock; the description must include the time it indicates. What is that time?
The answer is 6:21
